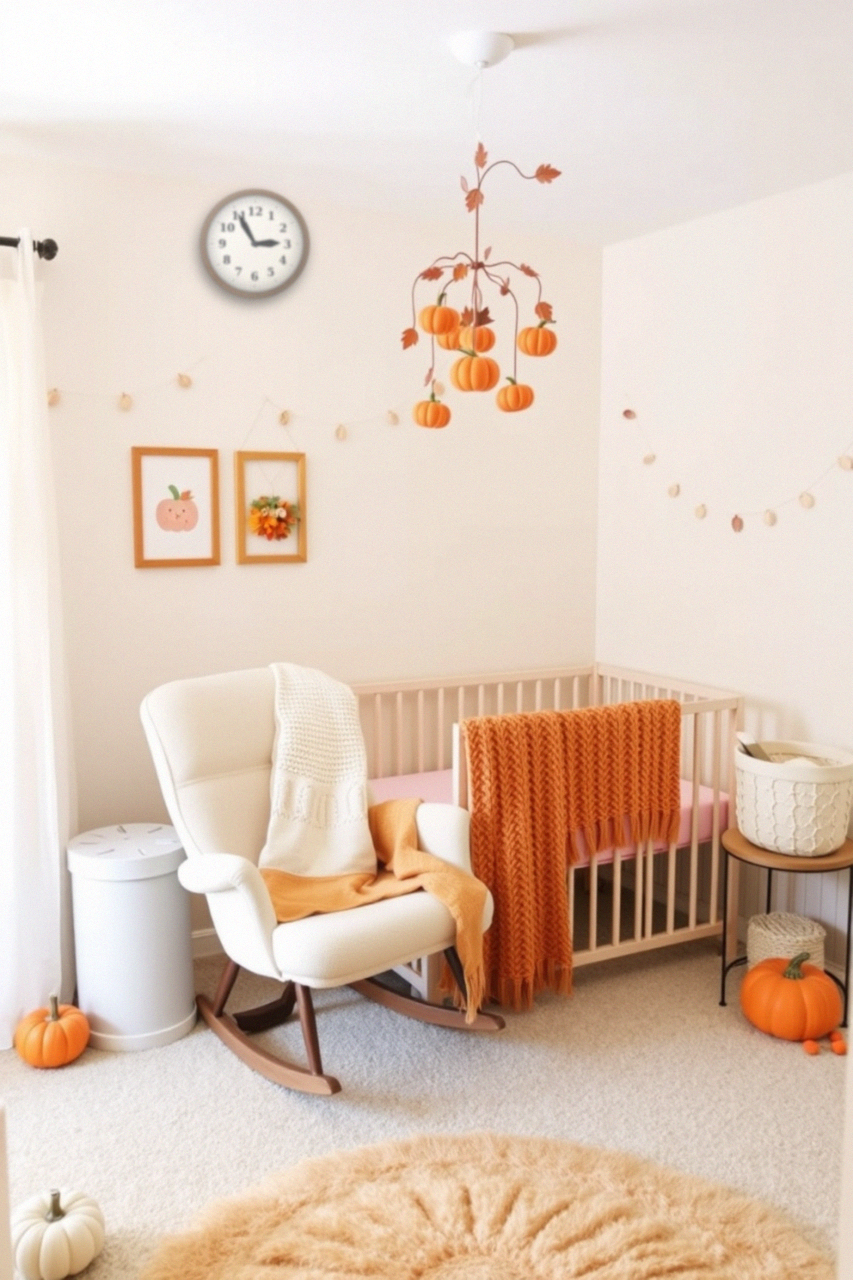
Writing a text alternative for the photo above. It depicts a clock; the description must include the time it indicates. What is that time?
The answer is 2:55
